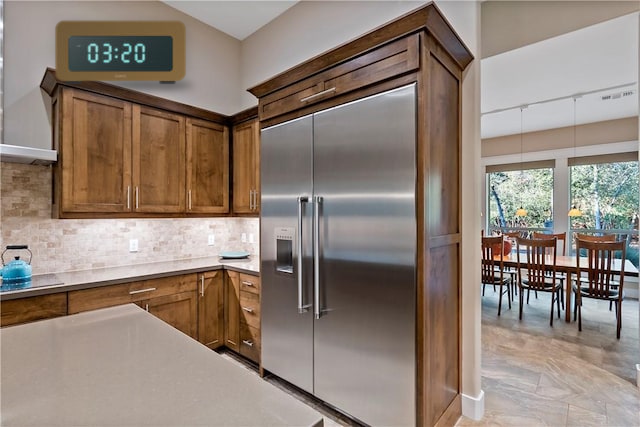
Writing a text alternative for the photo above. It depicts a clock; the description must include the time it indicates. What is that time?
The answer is 3:20
